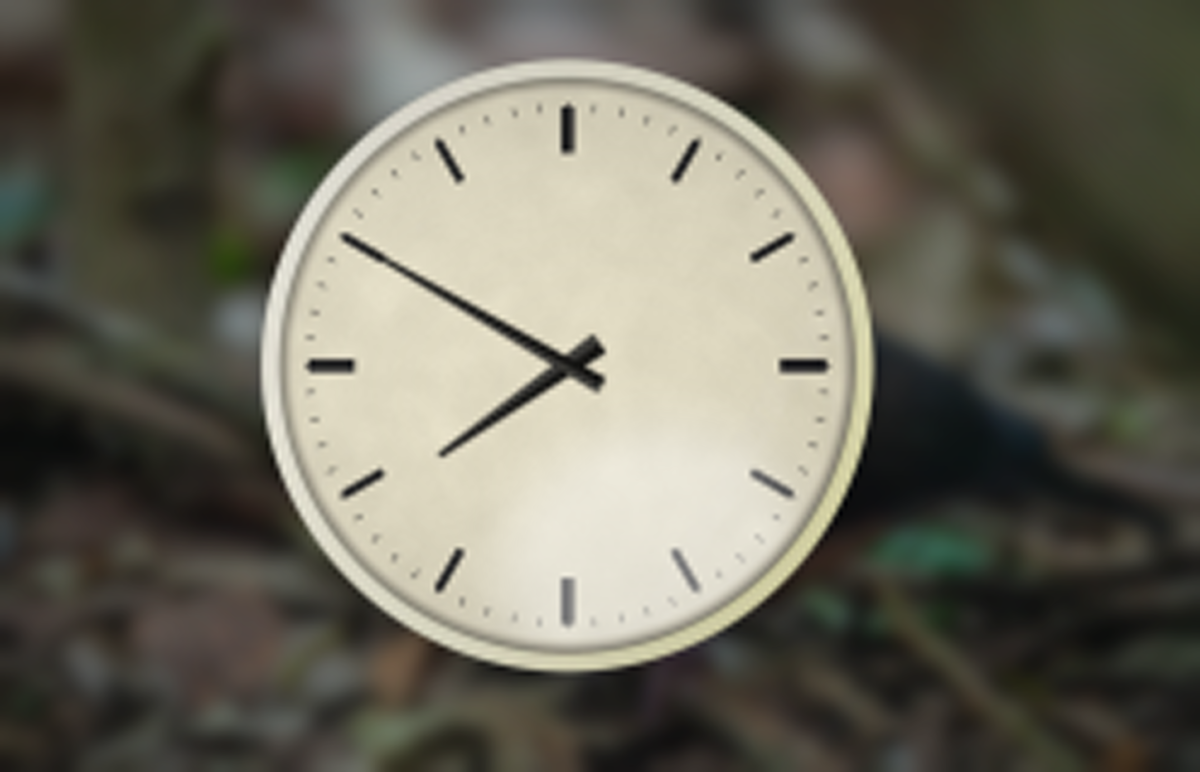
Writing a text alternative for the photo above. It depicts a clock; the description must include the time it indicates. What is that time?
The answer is 7:50
